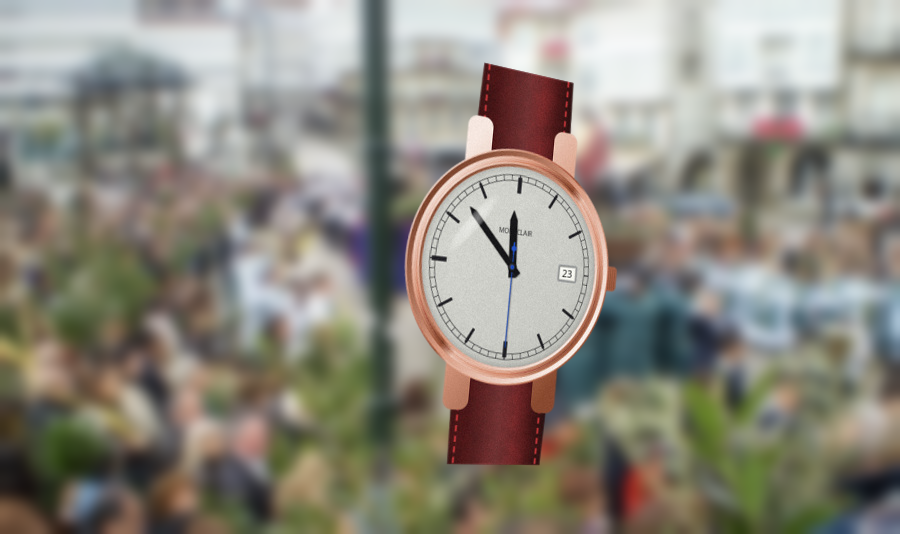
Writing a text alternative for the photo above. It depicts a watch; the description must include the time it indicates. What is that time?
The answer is 11:52:30
